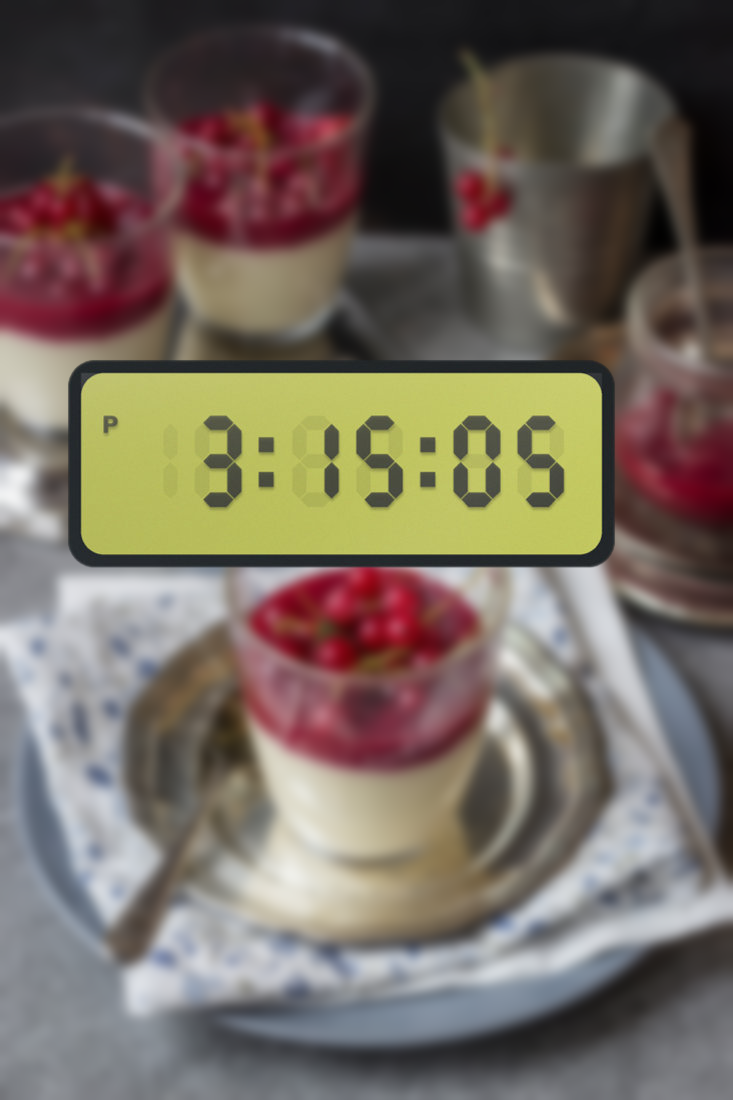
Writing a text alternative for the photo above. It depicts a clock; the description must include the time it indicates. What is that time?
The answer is 3:15:05
